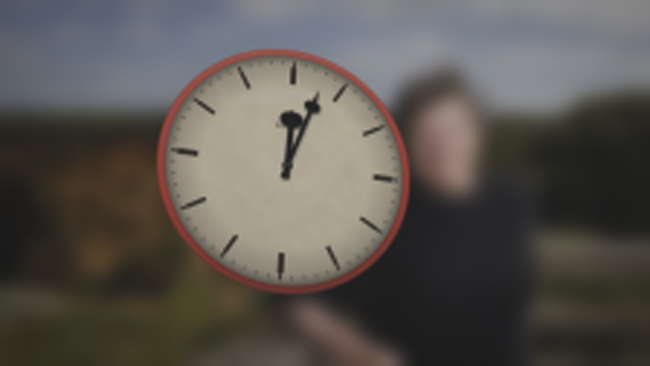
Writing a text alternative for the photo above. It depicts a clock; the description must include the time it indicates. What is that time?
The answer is 12:03
